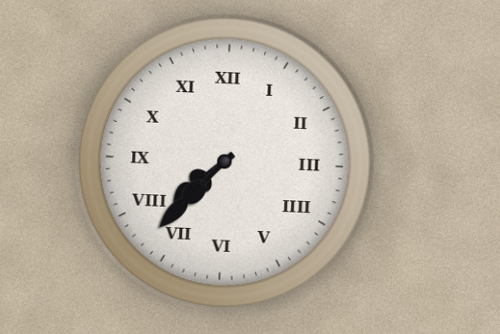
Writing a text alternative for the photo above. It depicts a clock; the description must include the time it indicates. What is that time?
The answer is 7:37
